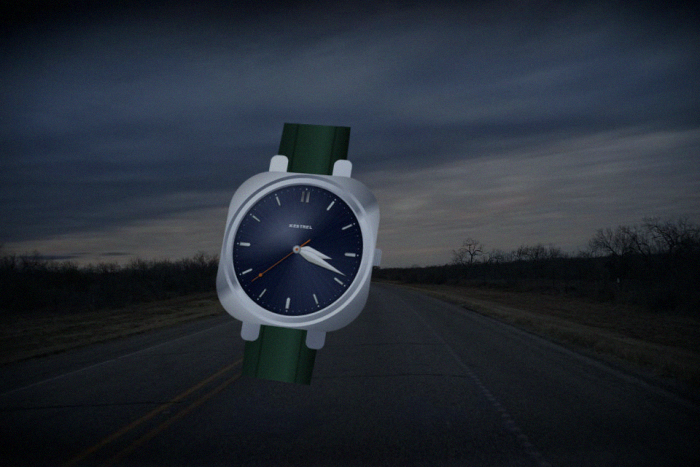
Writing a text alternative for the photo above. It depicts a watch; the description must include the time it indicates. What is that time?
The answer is 3:18:38
